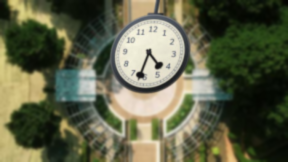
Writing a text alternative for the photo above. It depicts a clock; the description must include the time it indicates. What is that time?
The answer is 4:32
